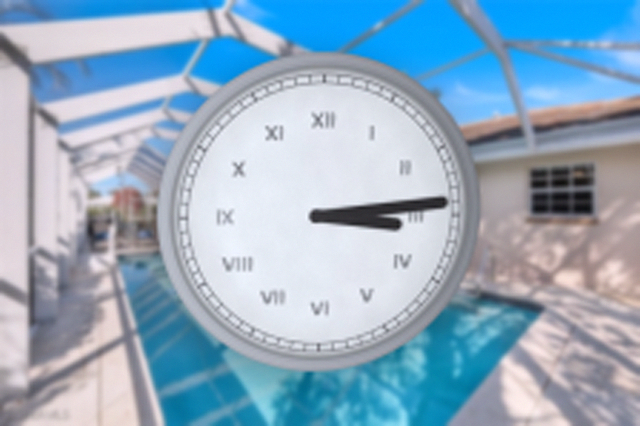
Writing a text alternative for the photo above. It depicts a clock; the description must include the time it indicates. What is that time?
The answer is 3:14
